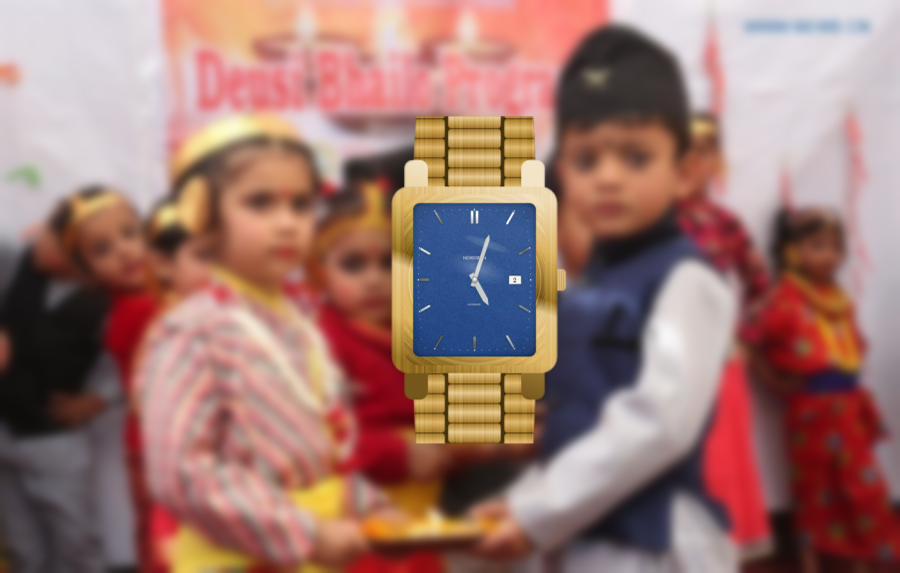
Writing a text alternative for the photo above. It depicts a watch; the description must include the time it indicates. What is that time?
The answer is 5:03
